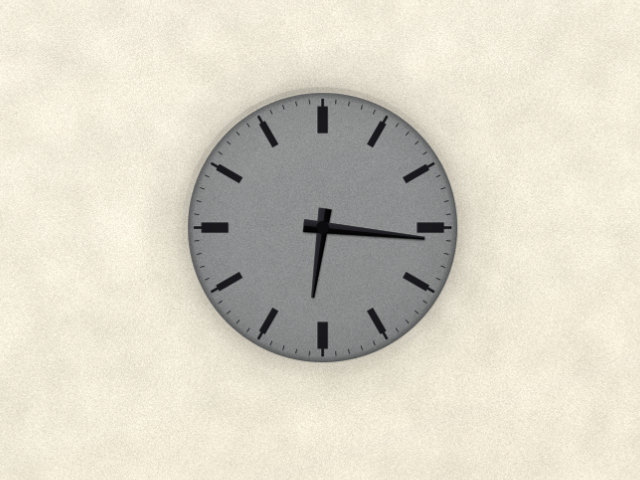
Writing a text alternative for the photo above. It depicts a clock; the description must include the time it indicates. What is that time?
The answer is 6:16
